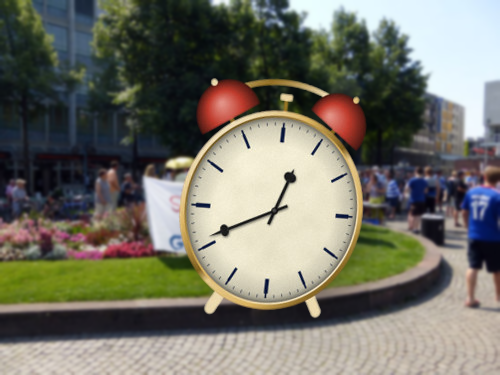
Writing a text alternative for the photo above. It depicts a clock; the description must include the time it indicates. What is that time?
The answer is 12:41
